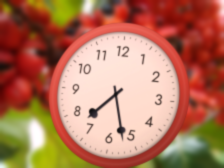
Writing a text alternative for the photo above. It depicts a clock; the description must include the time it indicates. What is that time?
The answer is 7:27
